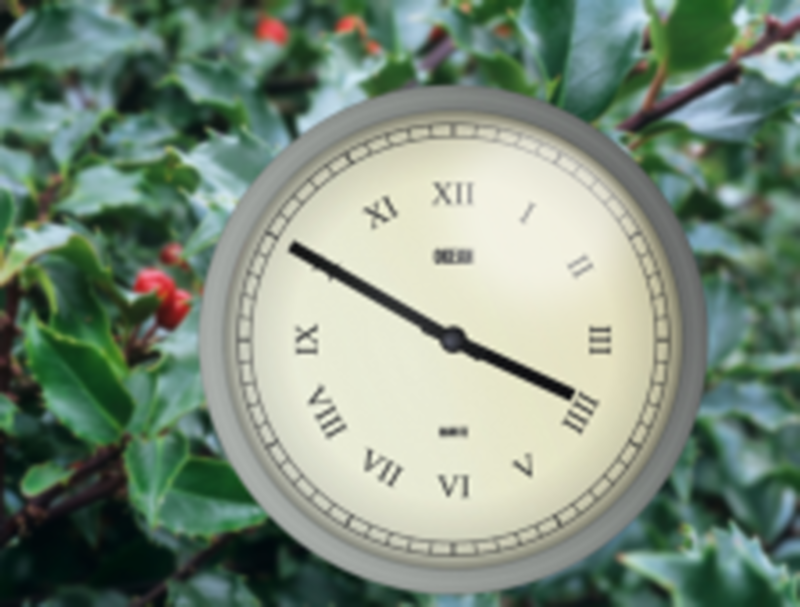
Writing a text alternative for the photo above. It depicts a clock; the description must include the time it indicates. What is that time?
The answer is 3:50
